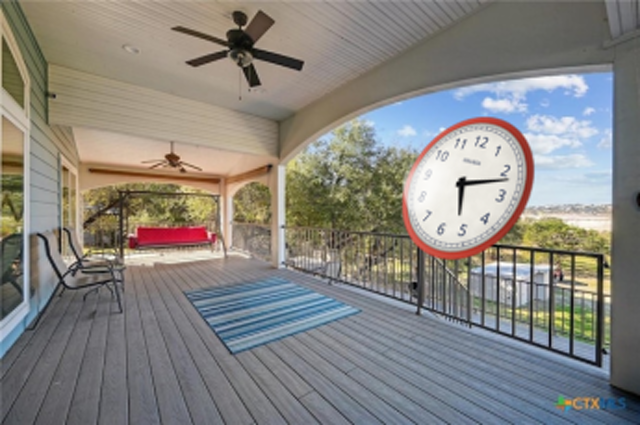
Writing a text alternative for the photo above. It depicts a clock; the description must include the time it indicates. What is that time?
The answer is 5:12
